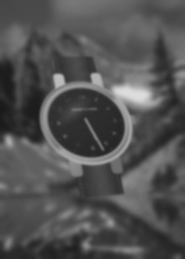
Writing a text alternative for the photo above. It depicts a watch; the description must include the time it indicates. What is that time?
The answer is 5:27
